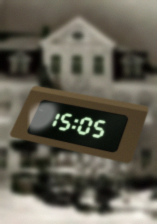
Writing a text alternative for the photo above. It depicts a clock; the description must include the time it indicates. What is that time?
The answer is 15:05
